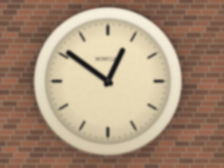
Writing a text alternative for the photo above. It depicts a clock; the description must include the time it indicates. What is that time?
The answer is 12:51
